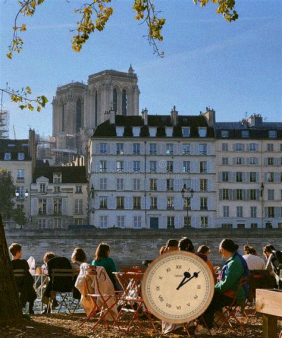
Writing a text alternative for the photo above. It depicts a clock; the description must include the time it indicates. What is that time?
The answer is 1:09
